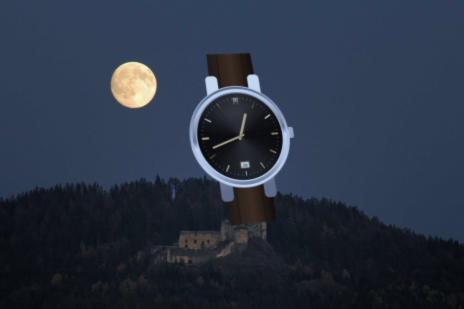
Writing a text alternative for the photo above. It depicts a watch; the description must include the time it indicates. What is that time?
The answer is 12:42
